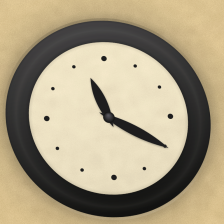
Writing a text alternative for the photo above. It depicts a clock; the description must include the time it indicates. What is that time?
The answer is 11:20
